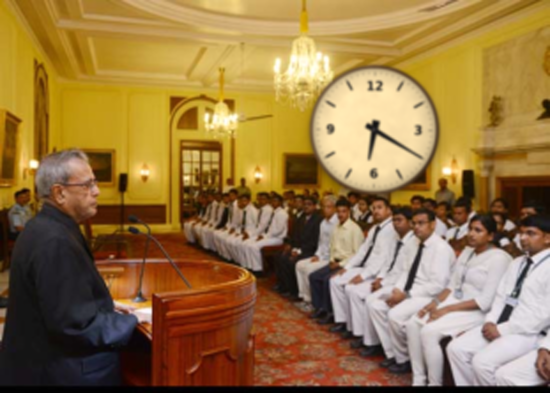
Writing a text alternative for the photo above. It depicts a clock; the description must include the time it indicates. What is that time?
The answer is 6:20
